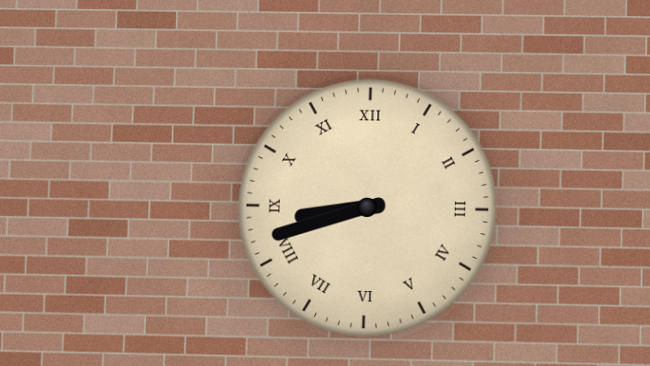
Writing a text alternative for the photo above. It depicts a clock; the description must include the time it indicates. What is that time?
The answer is 8:42
